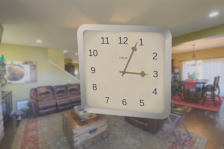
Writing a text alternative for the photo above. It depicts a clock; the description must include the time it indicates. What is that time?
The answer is 3:04
